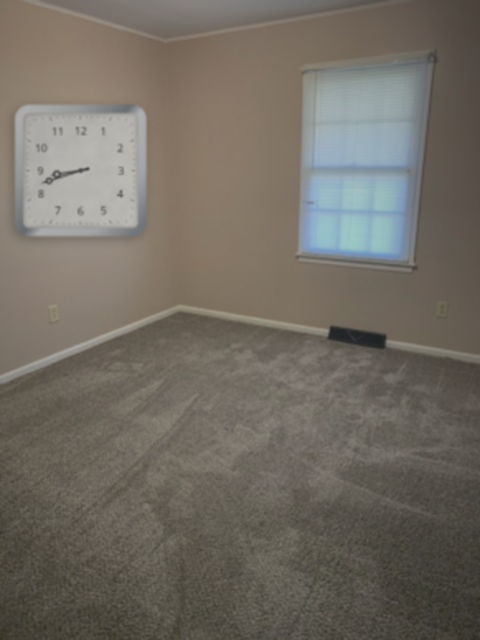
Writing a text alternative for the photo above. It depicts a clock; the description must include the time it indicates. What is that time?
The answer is 8:42
